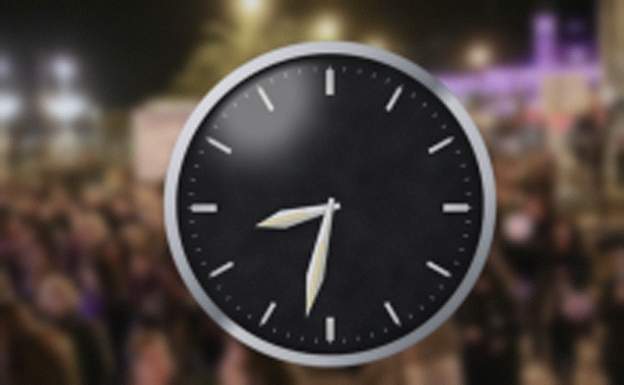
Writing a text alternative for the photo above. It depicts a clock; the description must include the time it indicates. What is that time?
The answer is 8:32
